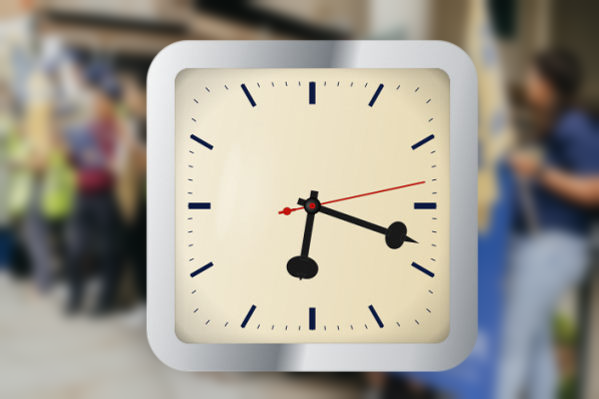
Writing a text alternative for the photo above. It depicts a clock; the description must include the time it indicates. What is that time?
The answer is 6:18:13
